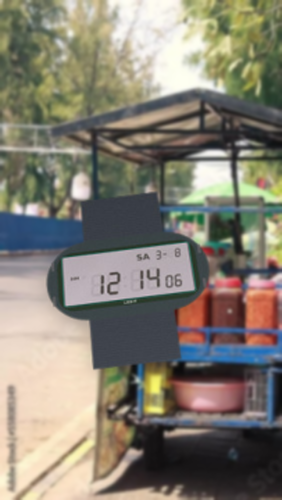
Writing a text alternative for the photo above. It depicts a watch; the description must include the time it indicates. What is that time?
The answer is 12:14:06
